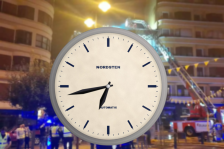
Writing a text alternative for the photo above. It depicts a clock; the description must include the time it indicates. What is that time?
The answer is 6:43
